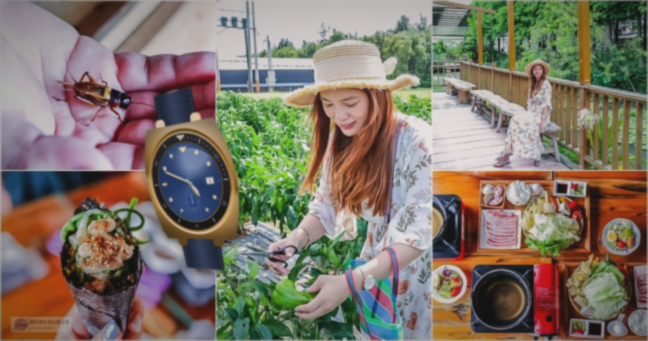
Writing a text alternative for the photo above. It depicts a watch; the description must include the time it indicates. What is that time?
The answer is 4:49
